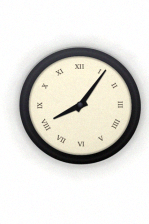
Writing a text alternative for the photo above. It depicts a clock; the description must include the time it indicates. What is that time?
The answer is 8:06
